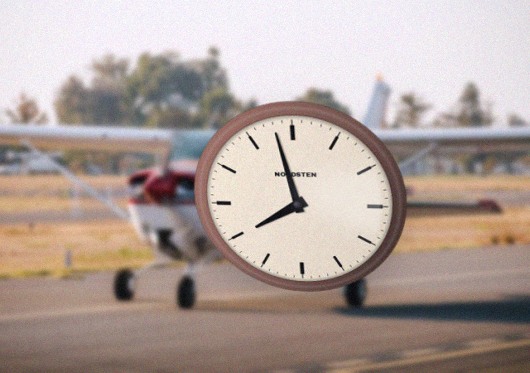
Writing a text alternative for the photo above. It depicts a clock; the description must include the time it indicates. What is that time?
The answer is 7:58
